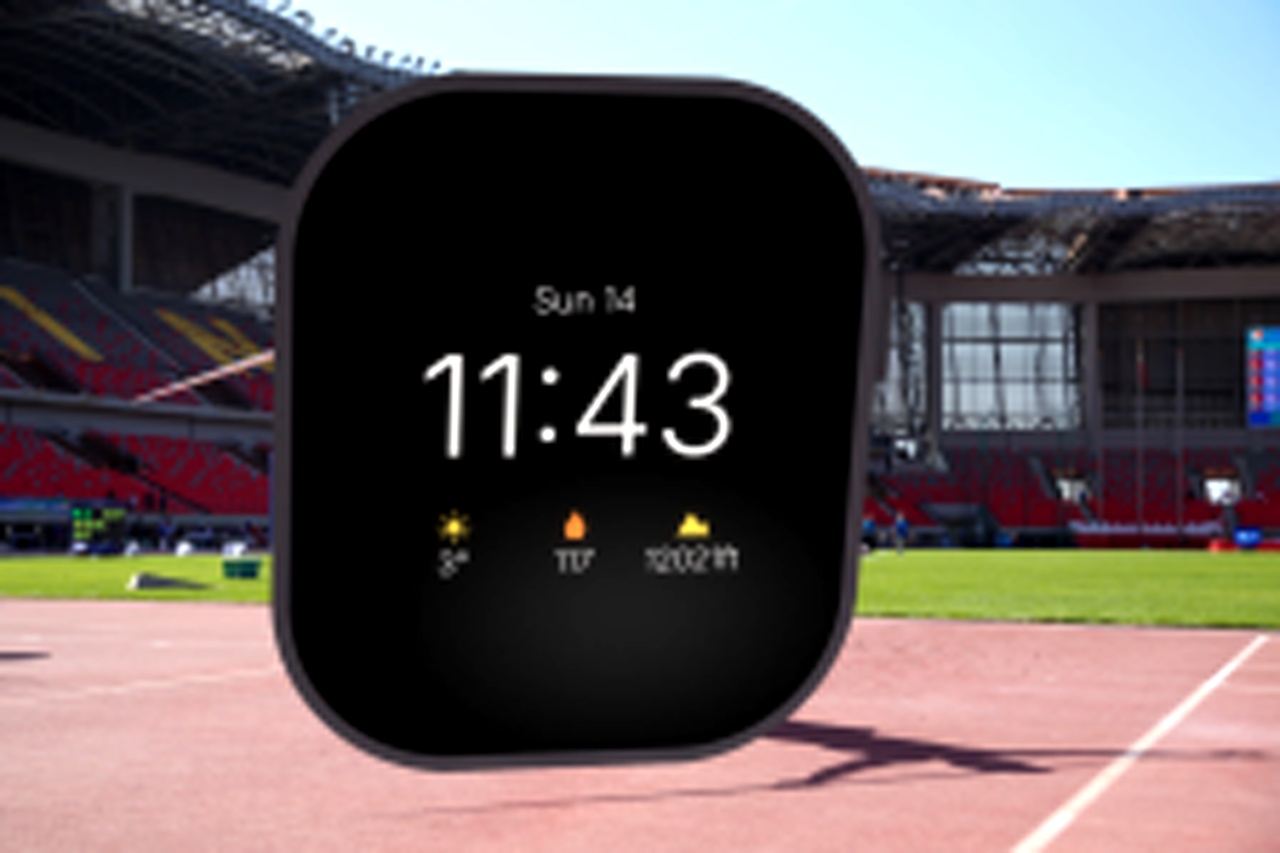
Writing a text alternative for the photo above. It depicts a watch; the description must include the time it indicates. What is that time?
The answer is 11:43
